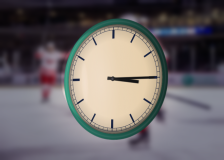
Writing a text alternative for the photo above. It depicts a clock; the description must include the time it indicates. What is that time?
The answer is 3:15
